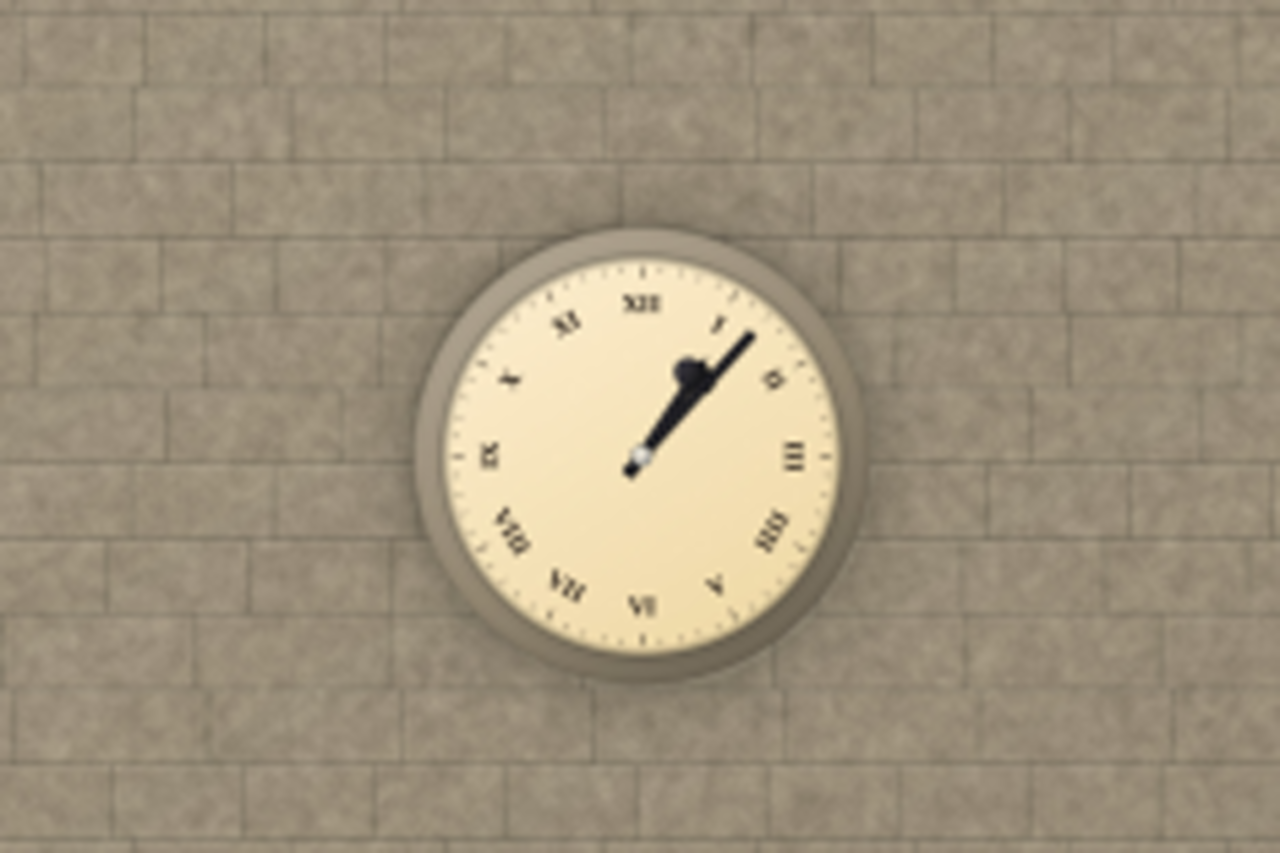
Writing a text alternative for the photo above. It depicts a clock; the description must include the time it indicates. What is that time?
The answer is 1:07
